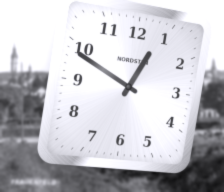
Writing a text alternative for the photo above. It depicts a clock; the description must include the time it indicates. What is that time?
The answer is 12:49
